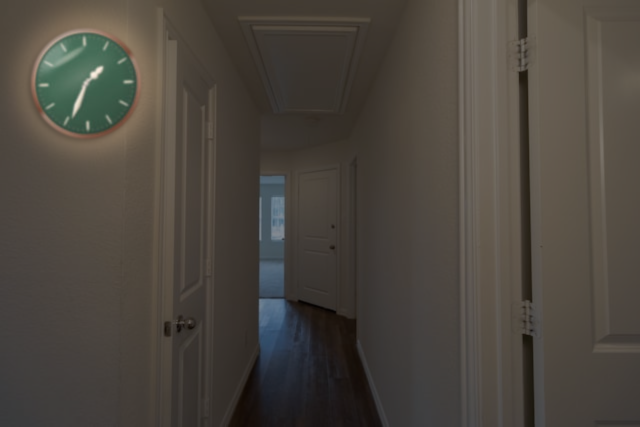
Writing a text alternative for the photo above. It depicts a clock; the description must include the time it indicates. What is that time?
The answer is 1:34
